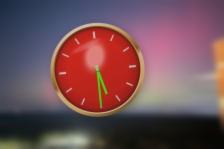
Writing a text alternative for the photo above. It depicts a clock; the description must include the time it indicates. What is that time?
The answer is 5:30
